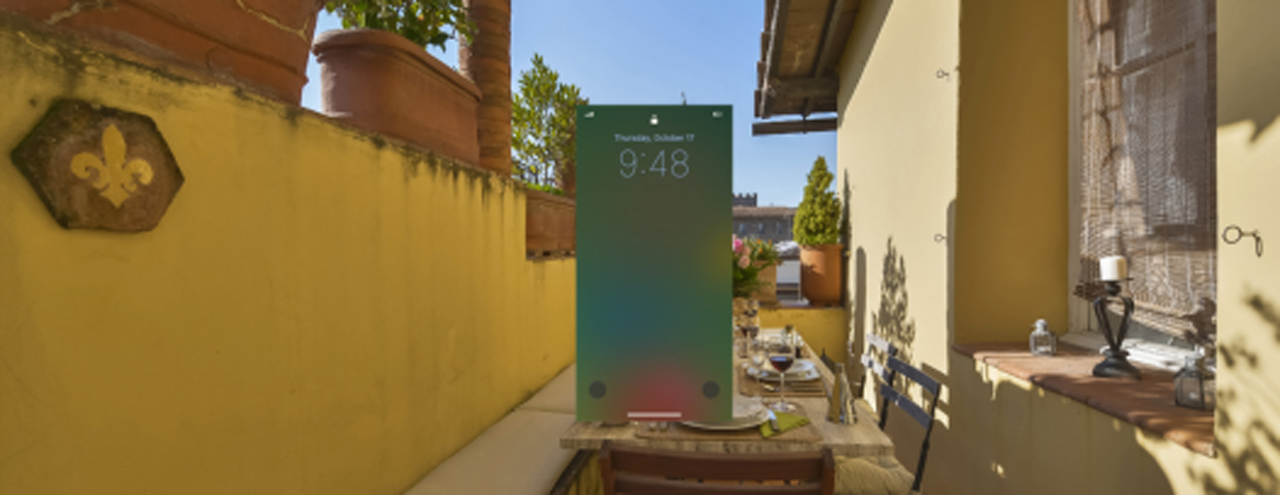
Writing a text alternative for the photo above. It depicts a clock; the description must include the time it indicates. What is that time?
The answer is 9:48
